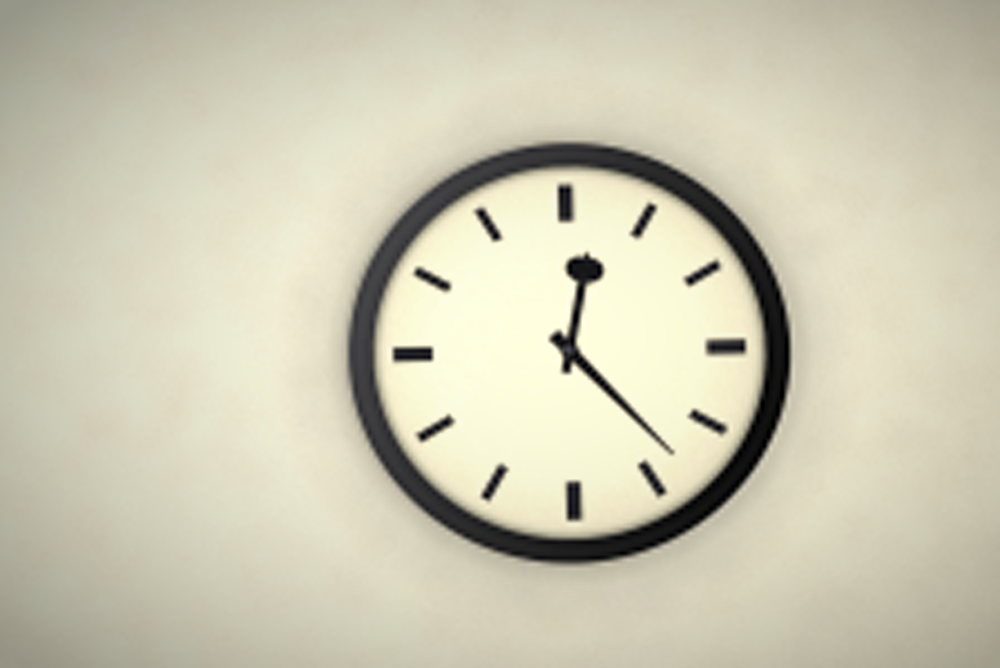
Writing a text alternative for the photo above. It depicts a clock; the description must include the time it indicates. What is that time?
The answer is 12:23
